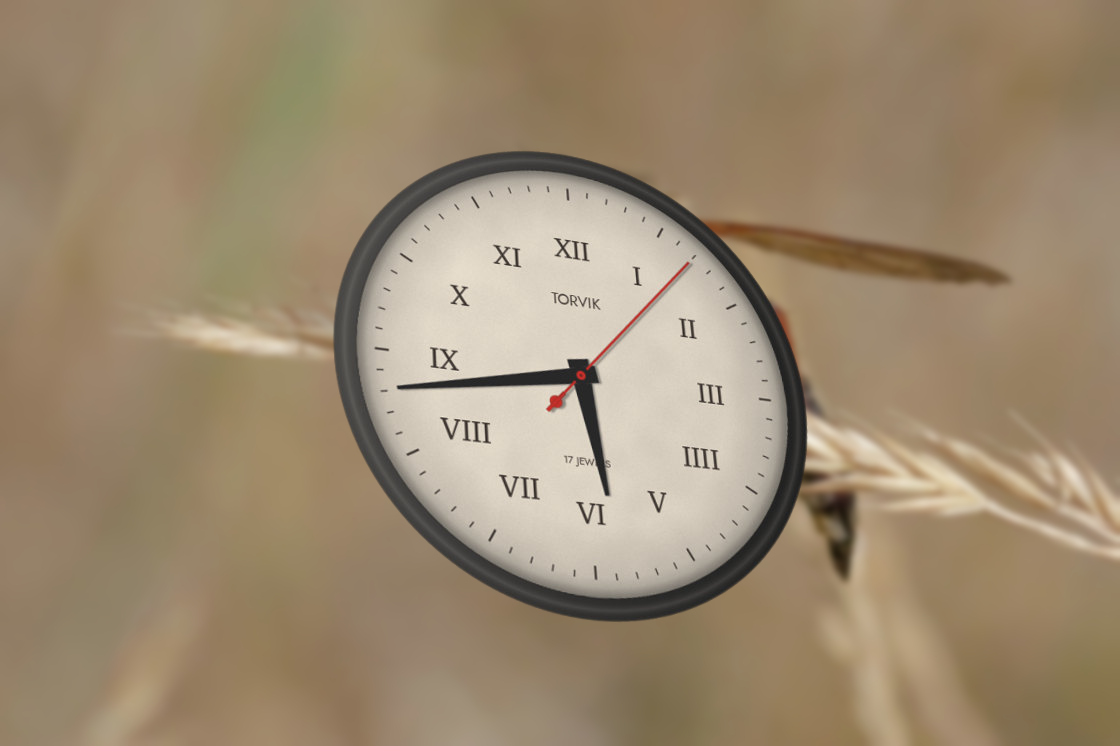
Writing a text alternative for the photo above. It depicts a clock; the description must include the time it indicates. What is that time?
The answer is 5:43:07
